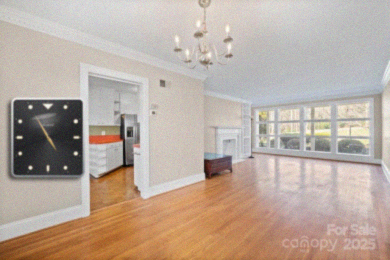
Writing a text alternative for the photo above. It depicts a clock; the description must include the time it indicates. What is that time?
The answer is 4:55
